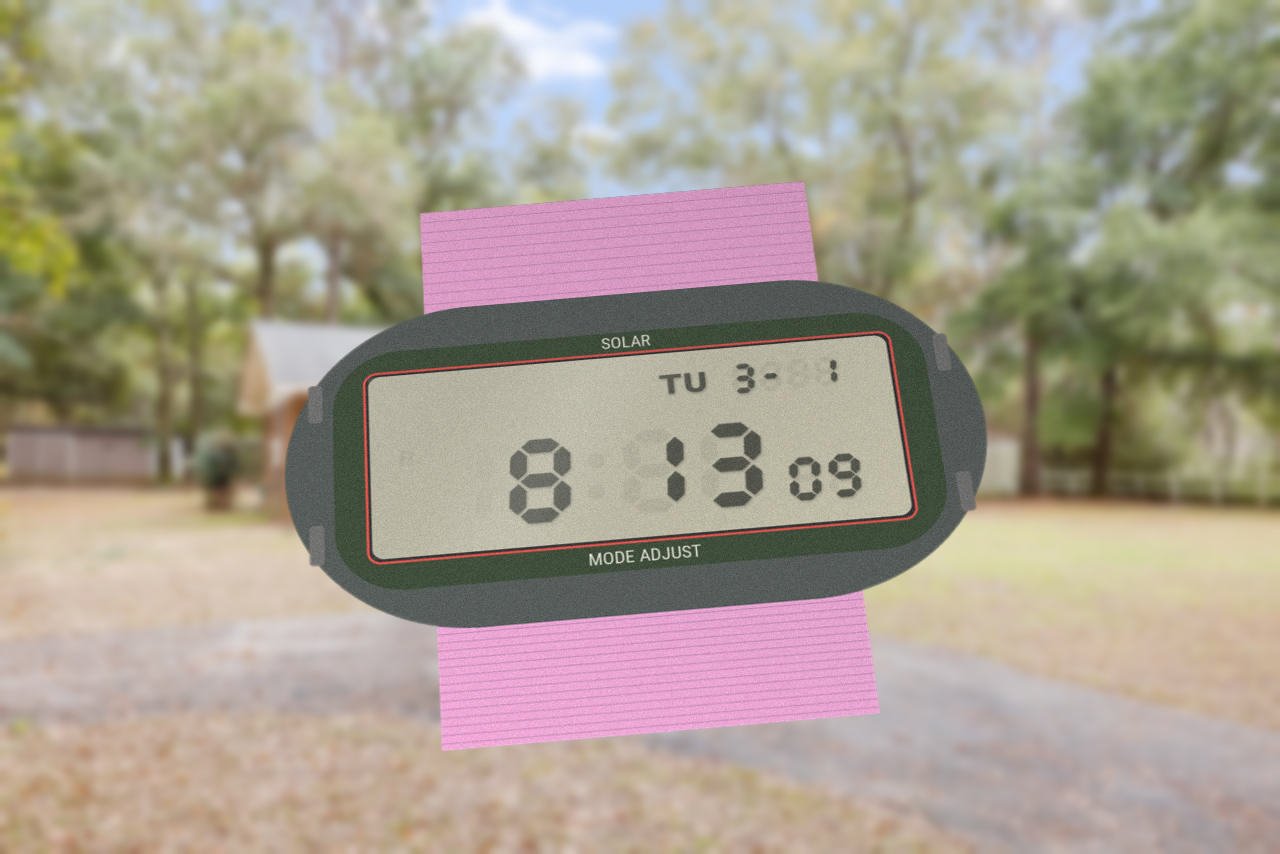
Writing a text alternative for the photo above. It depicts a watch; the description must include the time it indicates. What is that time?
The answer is 8:13:09
